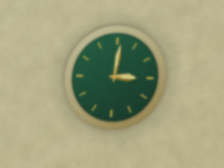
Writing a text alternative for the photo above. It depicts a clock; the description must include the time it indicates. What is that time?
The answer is 3:01
